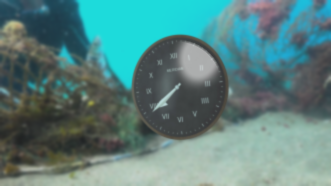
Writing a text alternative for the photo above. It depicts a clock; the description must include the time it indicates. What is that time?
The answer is 7:39
